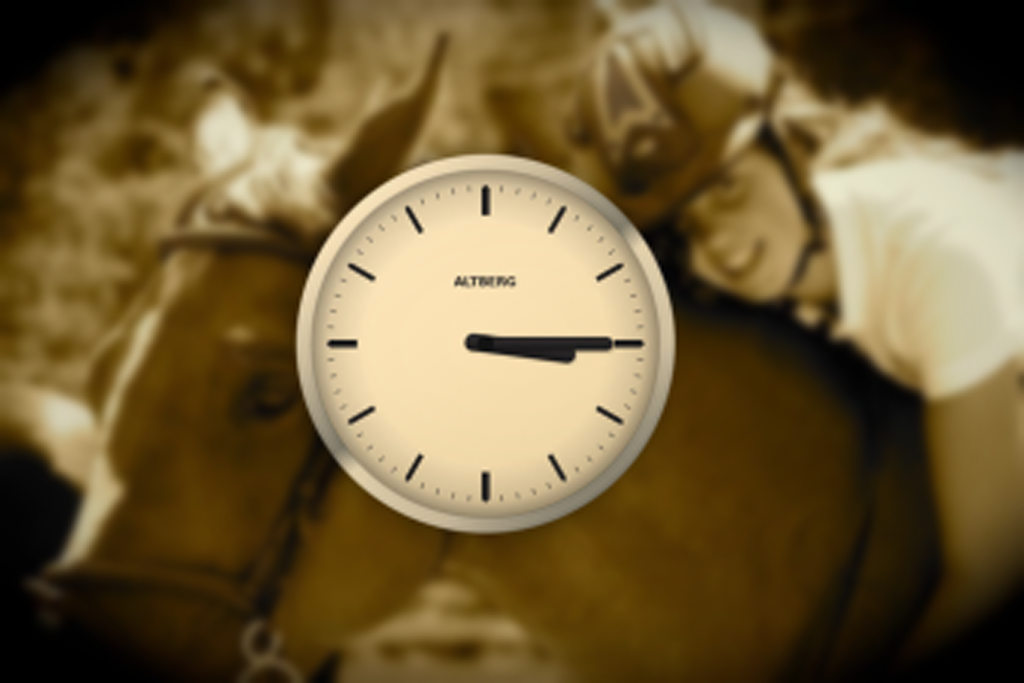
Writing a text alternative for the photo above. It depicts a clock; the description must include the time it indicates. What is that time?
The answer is 3:15
